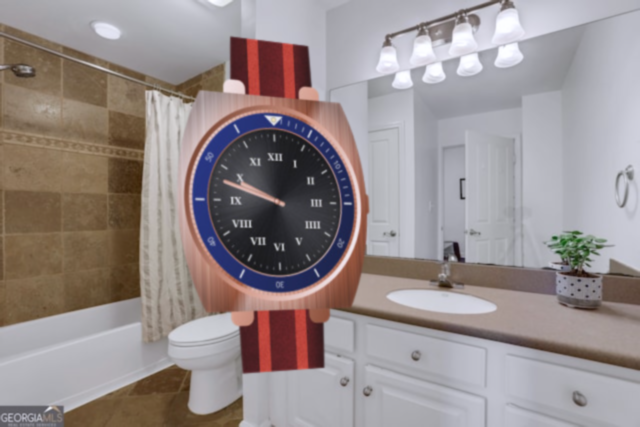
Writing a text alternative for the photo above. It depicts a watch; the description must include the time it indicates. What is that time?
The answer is 9:48
